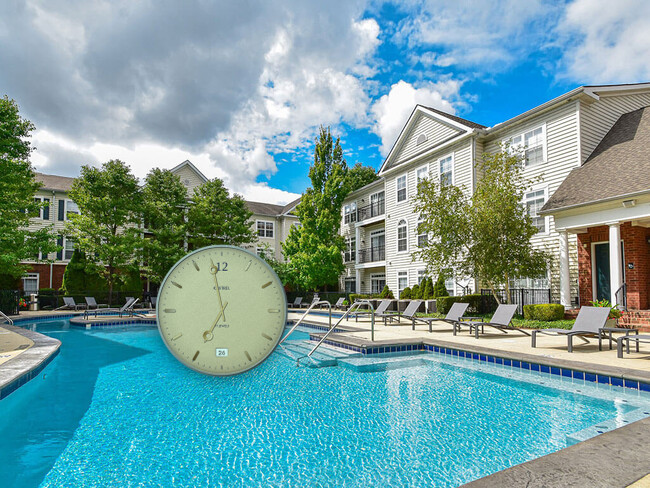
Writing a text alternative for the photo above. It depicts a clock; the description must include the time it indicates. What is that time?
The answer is 6:58
